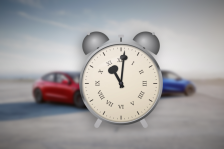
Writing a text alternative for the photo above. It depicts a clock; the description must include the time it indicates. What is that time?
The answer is 11:01
